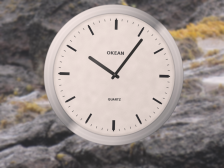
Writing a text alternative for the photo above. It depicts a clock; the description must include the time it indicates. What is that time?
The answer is 10:06
